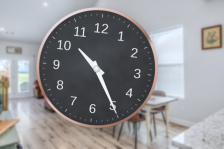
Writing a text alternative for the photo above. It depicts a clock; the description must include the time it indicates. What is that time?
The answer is 10:25
